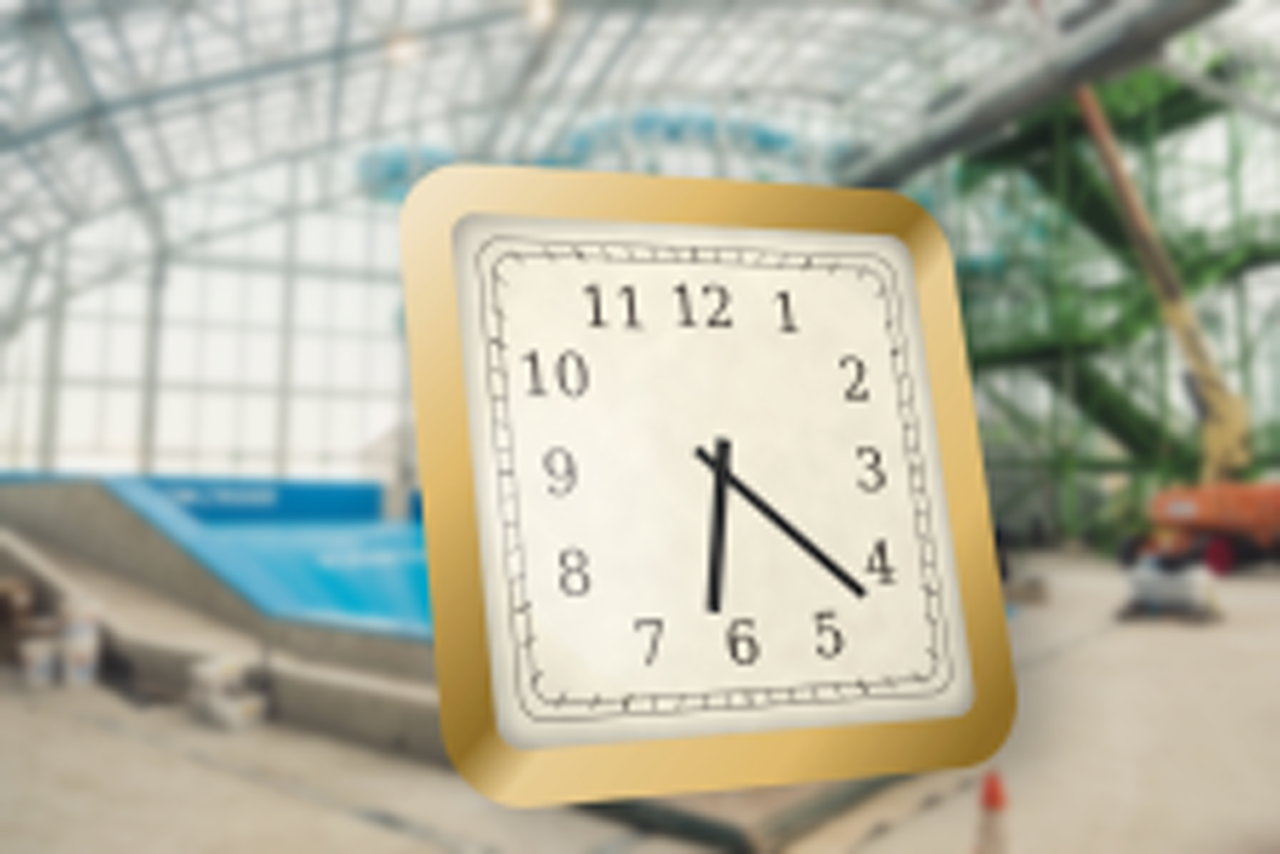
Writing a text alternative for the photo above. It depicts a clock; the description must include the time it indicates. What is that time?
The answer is 6:22
